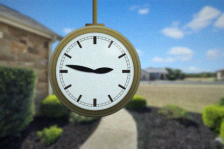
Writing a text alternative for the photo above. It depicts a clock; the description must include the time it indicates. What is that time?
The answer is 2:47
